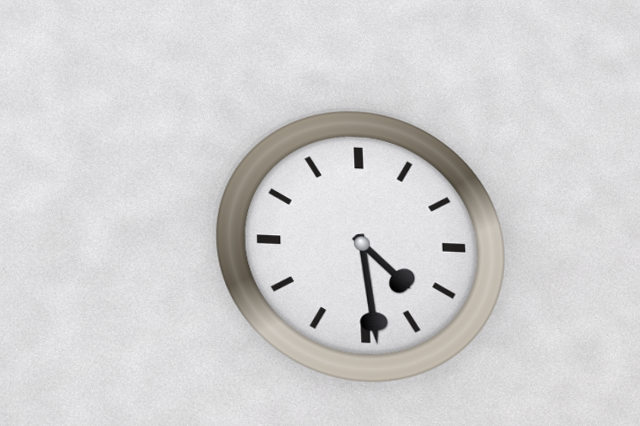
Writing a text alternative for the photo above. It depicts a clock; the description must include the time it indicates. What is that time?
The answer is 4:29
